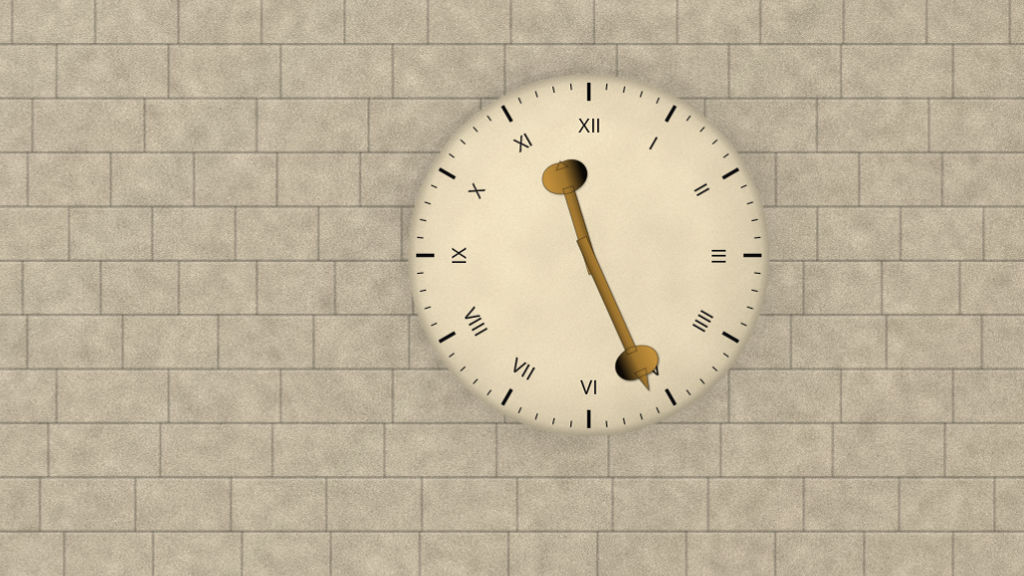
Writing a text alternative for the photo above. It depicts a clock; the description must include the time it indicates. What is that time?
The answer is 11:26
